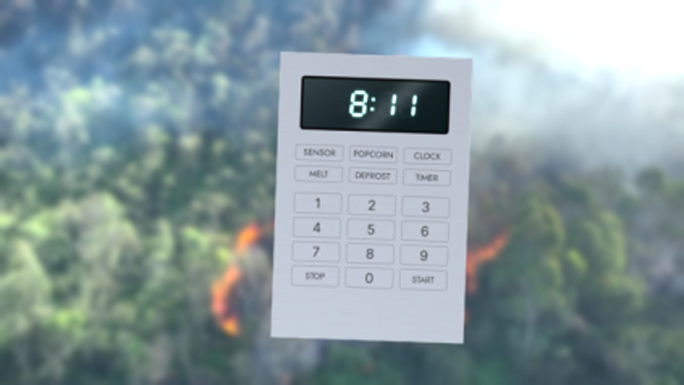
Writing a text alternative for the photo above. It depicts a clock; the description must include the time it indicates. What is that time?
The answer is 8:11
